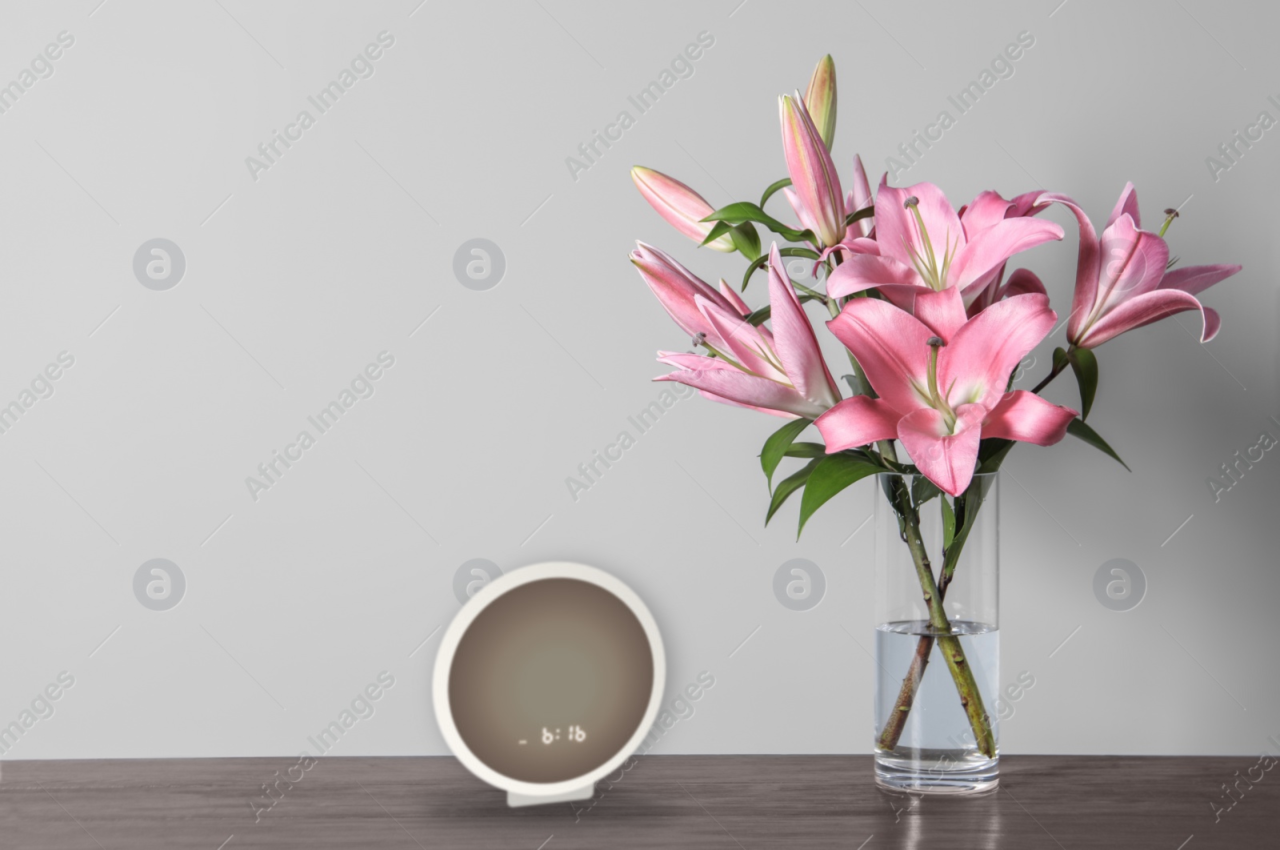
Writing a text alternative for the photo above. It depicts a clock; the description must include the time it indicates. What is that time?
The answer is 6:16
